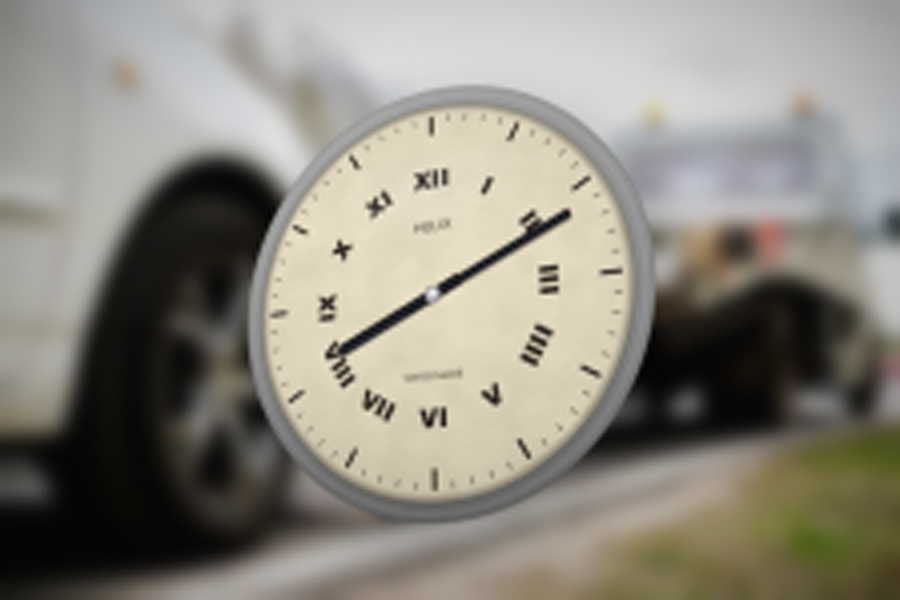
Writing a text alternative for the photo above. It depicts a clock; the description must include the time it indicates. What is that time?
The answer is 8:11
